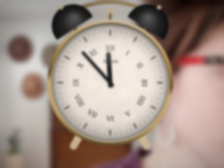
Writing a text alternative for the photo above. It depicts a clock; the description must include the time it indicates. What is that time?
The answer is 11:53
